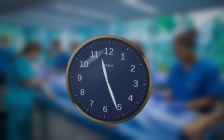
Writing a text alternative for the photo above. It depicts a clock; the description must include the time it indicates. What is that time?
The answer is 11:26
